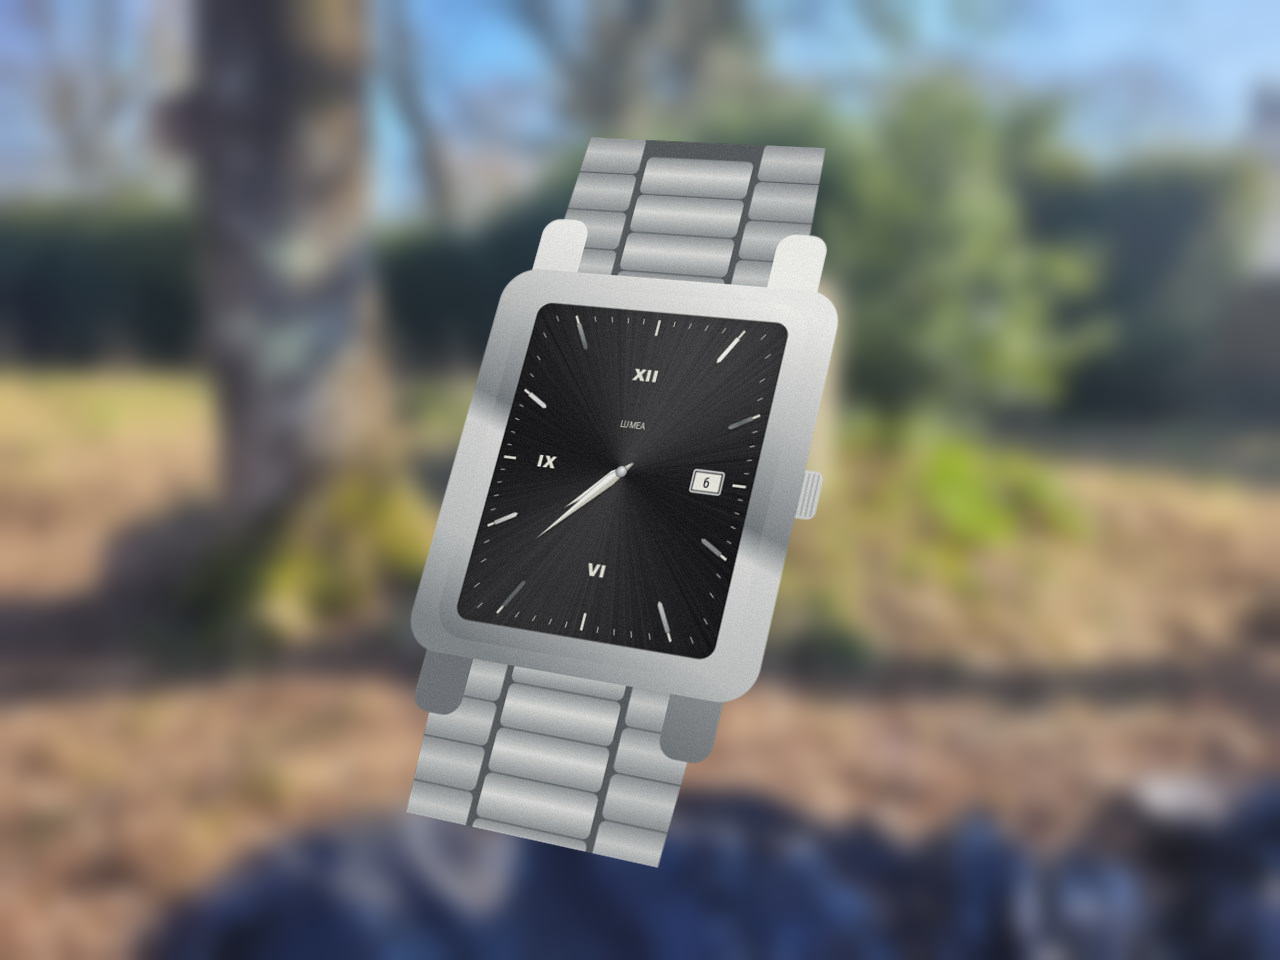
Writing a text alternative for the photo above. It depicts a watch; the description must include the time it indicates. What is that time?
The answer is 7:37
